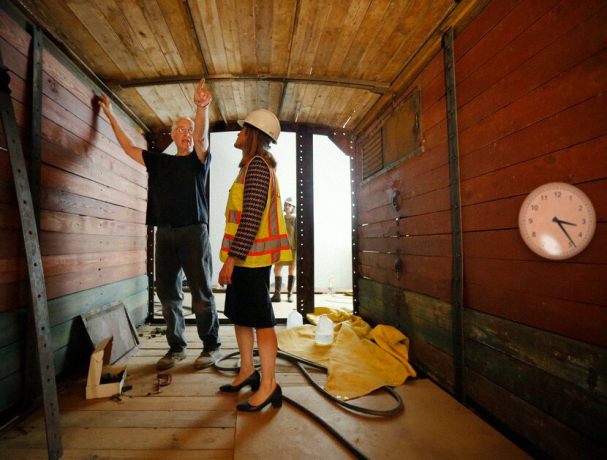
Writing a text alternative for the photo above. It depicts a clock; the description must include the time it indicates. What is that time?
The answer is 3:24
